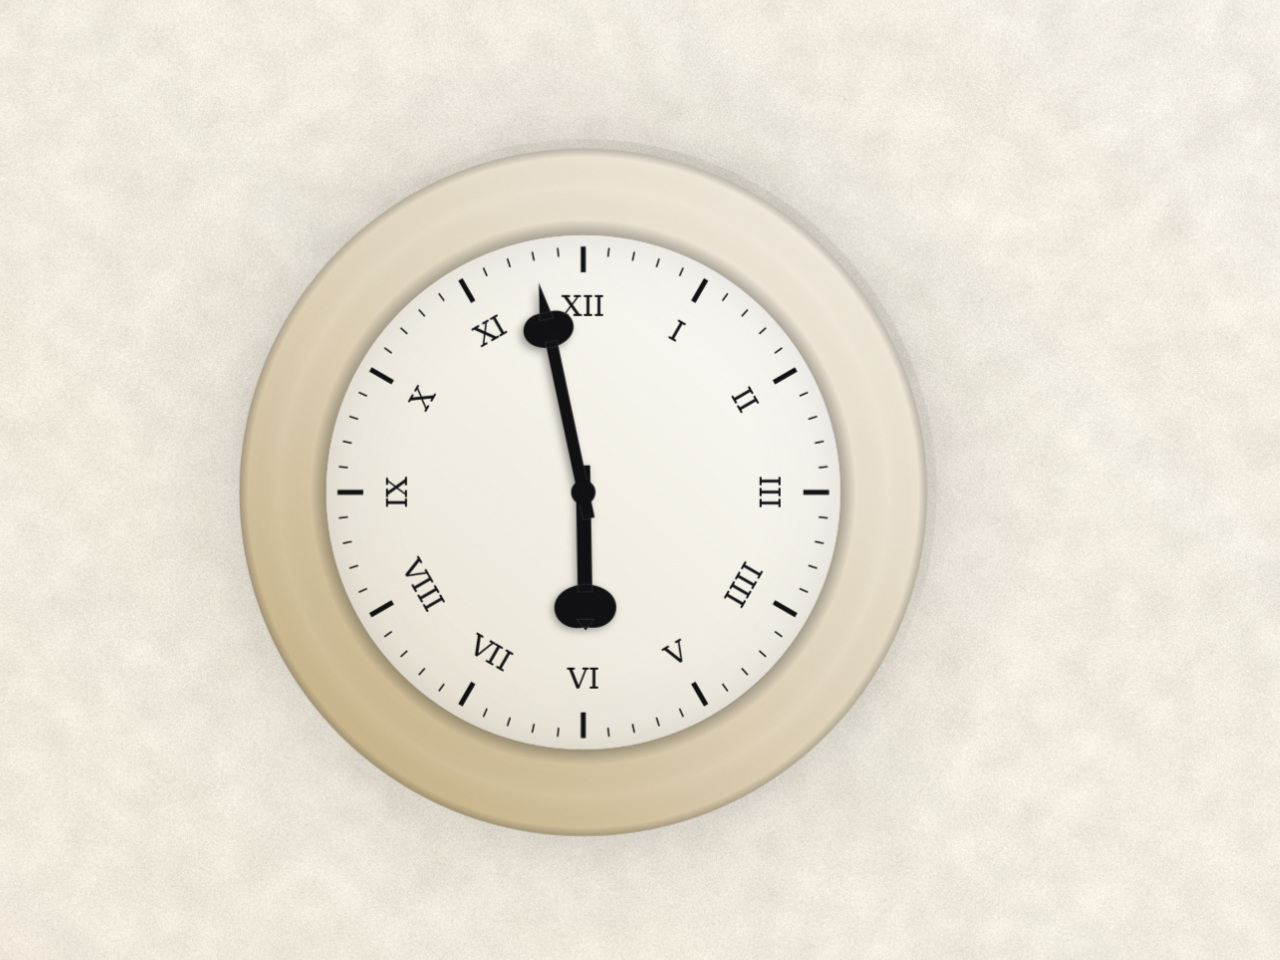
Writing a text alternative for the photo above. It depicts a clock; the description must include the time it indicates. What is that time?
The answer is 5:58
